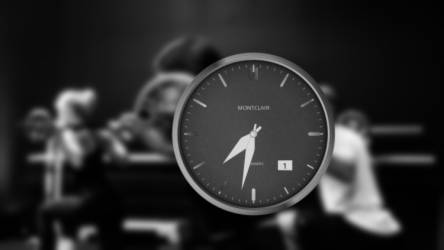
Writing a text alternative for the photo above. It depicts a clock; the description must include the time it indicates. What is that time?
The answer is 7:32
